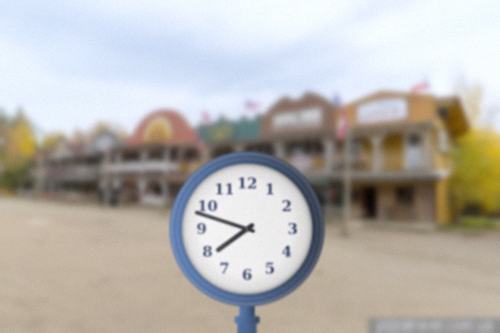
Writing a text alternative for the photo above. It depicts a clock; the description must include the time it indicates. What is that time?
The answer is 7:48
